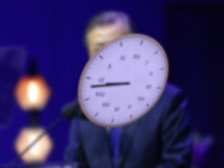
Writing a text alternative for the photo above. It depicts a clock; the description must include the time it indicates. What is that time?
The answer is 8:43
